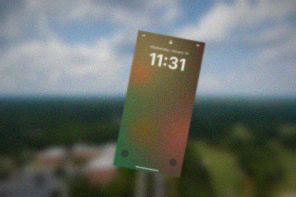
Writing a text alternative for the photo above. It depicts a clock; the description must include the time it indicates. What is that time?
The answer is 11:31
